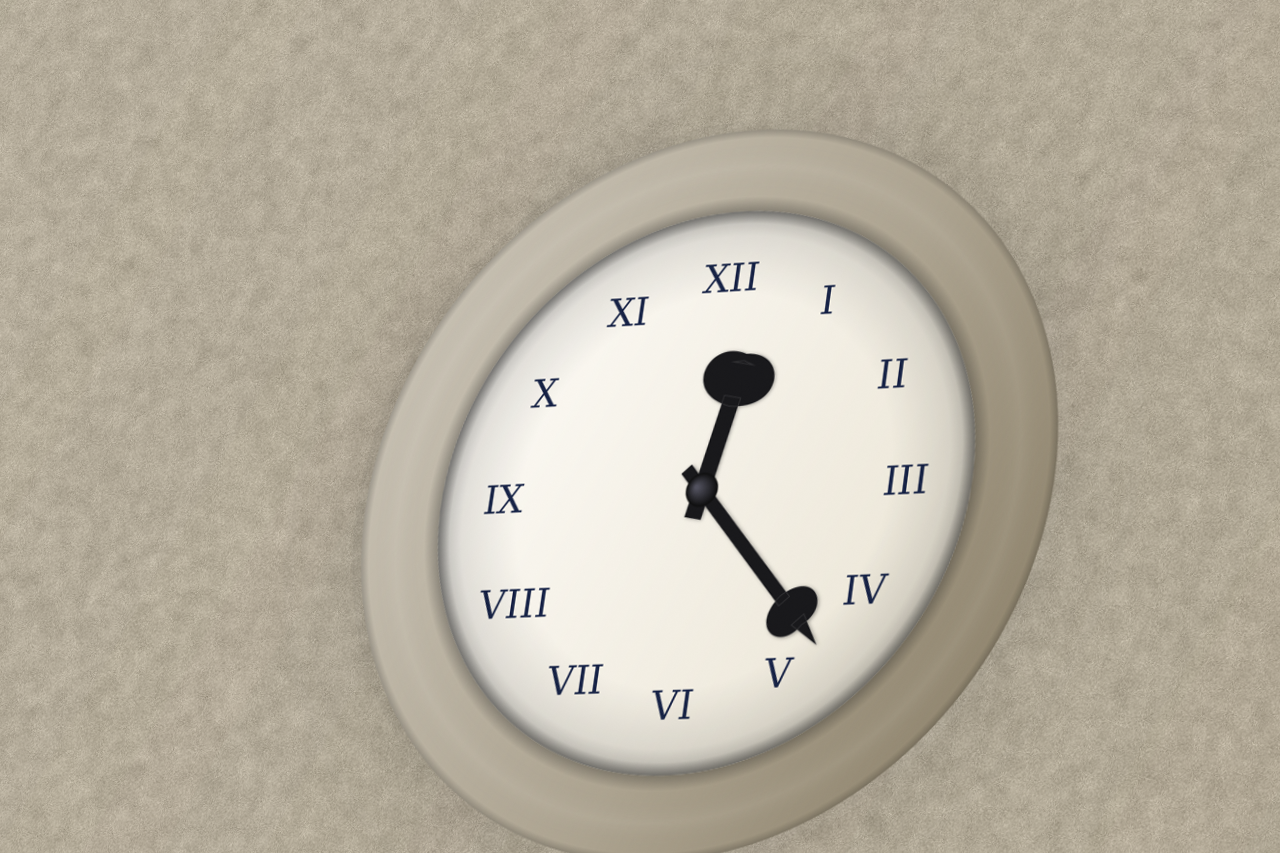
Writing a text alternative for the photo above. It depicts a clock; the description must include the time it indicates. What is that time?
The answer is 12:23
